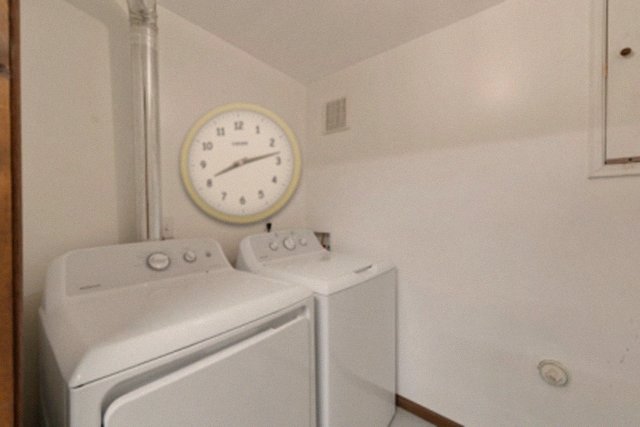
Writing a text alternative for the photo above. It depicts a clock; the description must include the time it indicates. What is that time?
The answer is 8:13
